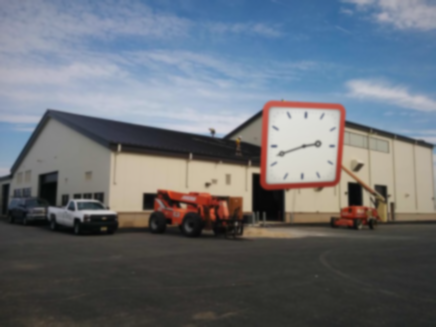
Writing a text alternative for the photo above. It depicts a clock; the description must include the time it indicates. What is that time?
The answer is 2:42
